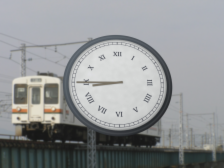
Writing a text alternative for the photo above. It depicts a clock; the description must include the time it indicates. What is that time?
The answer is 8:45
